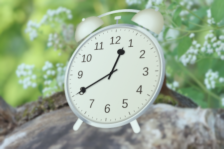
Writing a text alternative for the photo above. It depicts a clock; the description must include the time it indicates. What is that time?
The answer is 12:40
